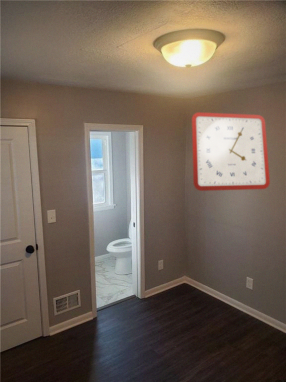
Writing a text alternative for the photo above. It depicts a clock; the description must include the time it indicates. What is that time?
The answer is 4:05
